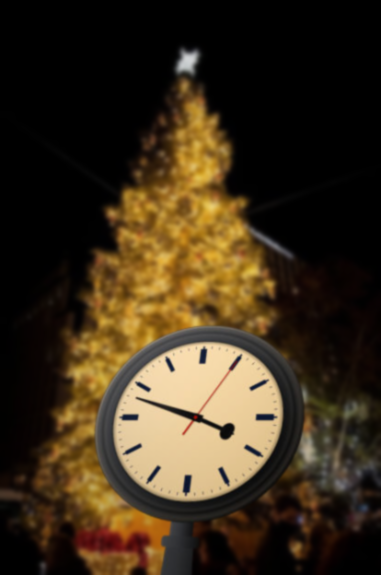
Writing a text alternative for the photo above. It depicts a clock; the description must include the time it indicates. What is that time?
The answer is 3:48:05
